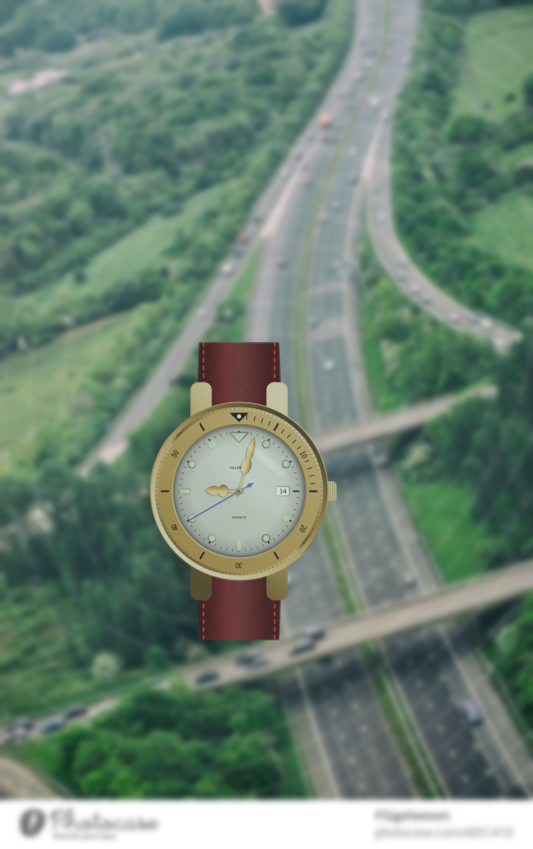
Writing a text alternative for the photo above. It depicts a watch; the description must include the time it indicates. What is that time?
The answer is 9:02:40
